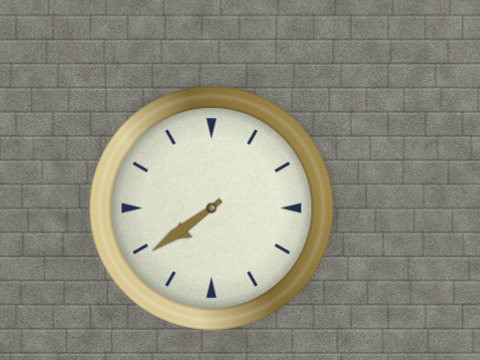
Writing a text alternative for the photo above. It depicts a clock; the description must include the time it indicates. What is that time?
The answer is 7:39
